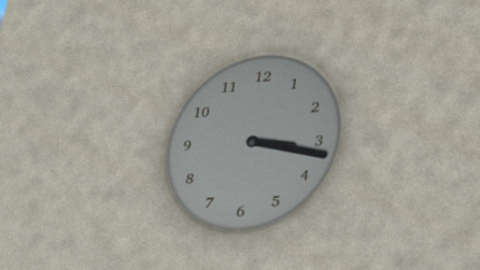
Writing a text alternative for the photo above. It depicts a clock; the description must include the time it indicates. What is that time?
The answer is 3:17
